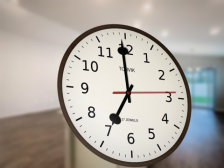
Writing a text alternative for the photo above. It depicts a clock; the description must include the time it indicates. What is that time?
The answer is 6:59:14
